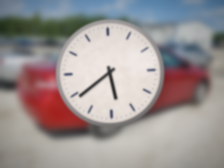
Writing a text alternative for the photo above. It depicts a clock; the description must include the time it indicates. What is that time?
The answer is 5:39
